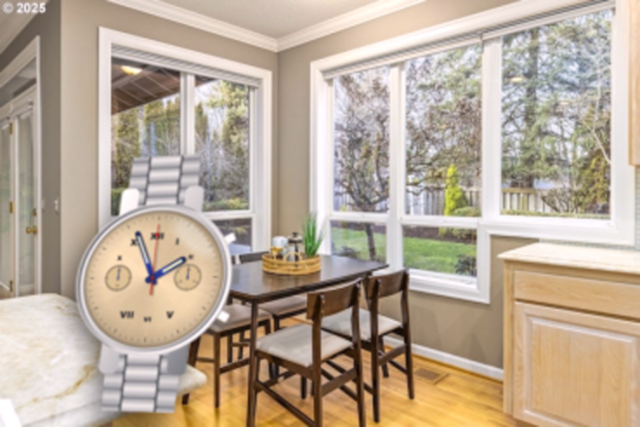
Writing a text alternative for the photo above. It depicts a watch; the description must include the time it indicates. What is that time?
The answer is 1:56
